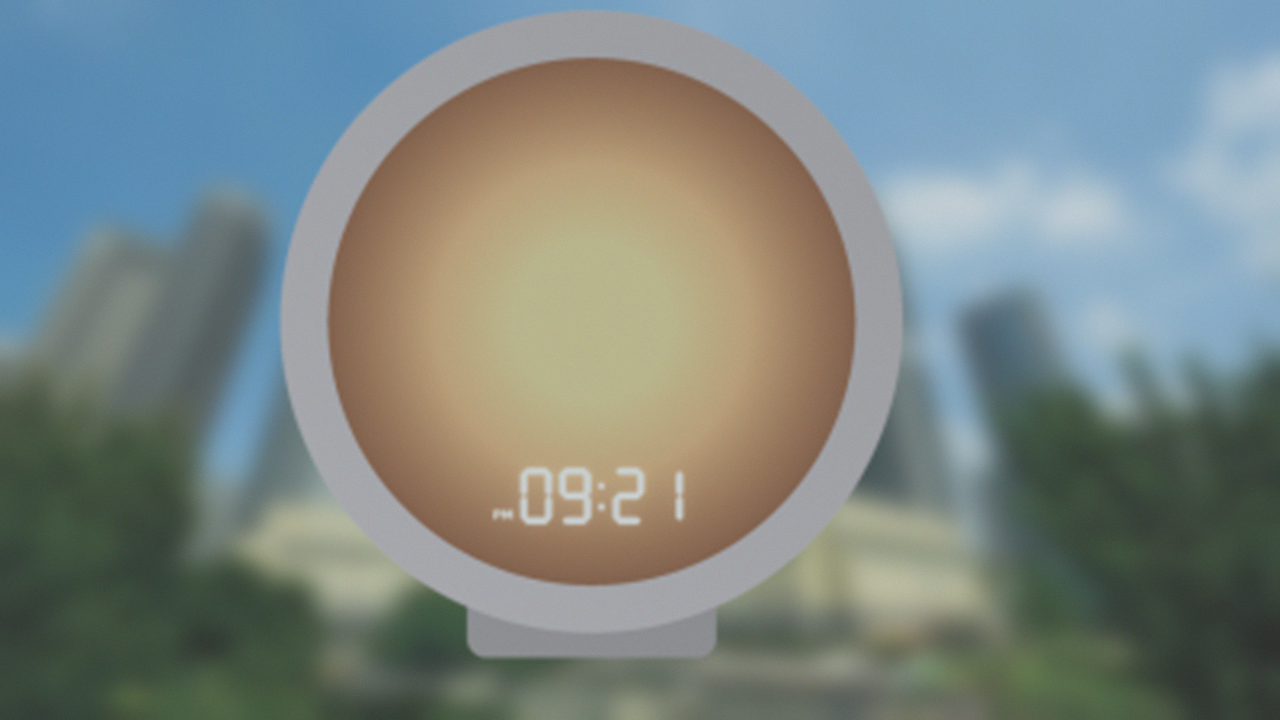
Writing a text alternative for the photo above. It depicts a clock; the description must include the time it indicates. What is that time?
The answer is 9:21
